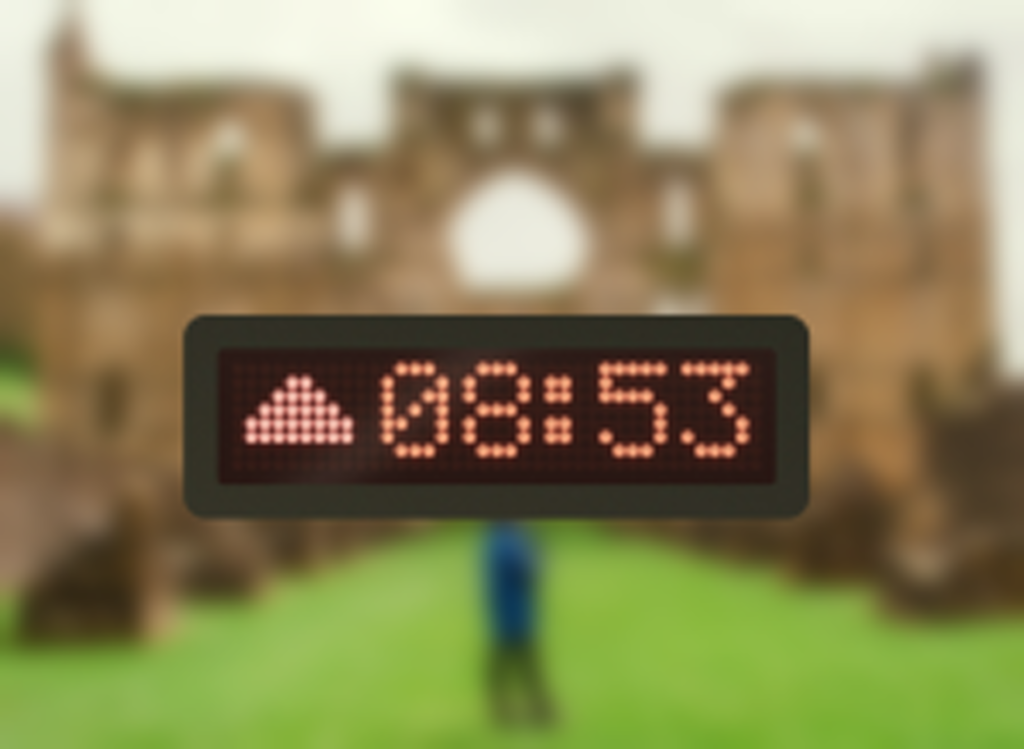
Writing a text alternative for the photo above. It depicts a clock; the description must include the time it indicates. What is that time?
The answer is 8:53
